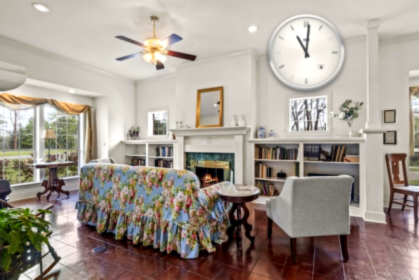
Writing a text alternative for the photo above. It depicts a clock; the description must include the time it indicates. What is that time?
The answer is 11:01
